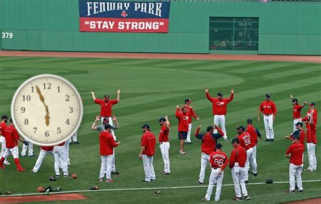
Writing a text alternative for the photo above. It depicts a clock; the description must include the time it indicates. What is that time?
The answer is 5:56
